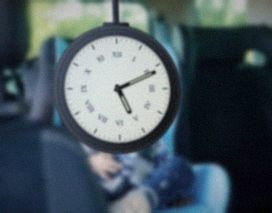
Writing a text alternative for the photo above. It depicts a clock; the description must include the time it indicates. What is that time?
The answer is 5:11
